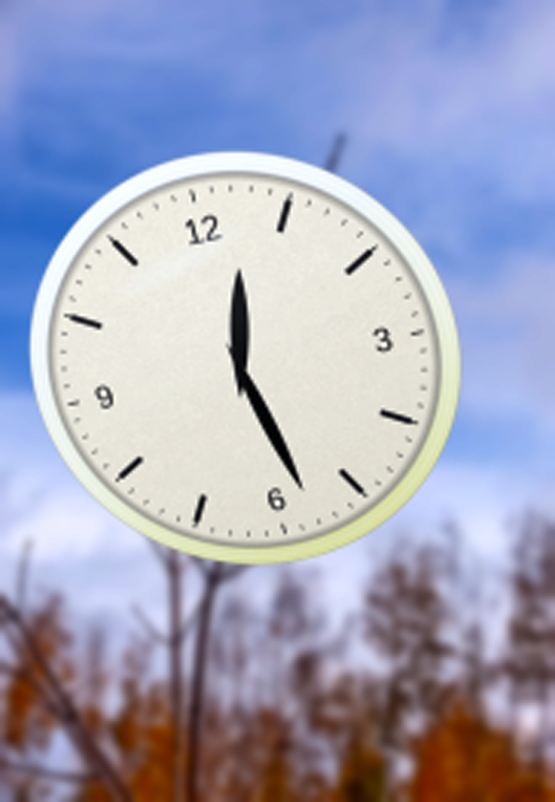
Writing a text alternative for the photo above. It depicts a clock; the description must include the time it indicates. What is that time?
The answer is 12:28
